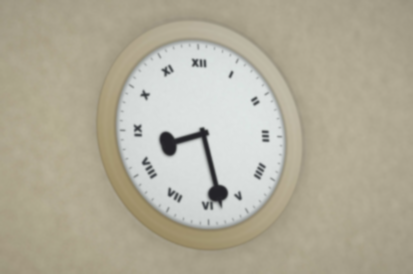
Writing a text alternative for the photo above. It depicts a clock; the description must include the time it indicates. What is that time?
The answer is 8:28
